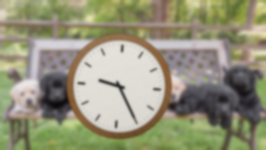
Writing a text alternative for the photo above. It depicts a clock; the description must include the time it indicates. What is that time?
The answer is 9:25
